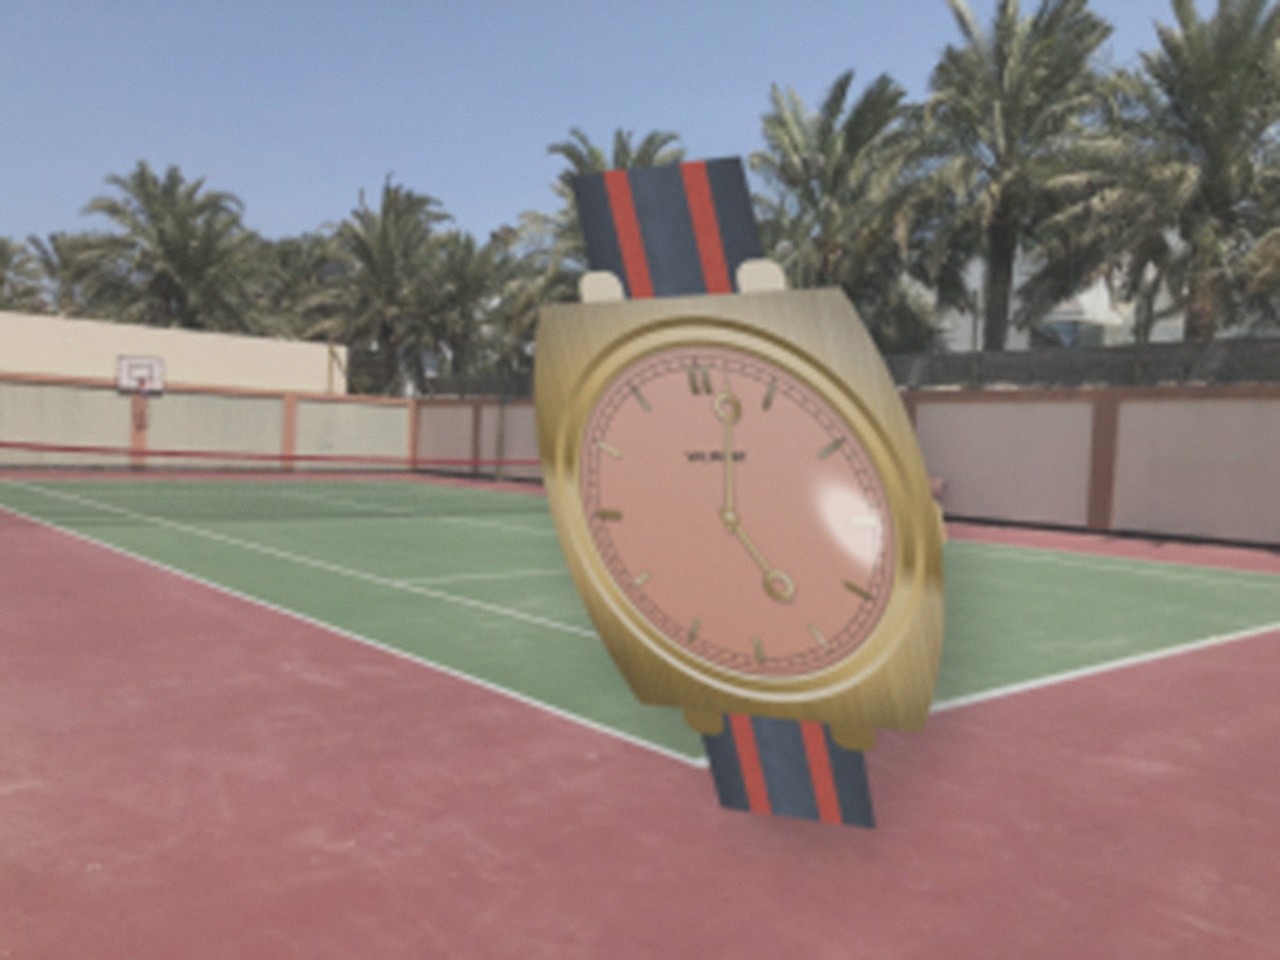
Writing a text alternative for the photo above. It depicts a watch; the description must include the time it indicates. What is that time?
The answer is 5:02
